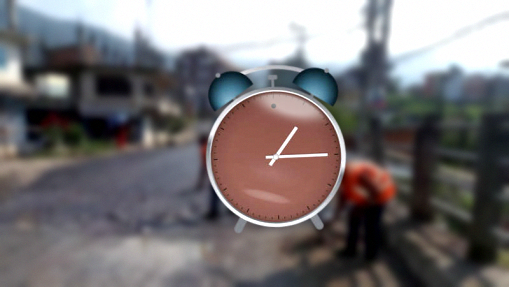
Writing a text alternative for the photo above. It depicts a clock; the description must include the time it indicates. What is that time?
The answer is 1:15
